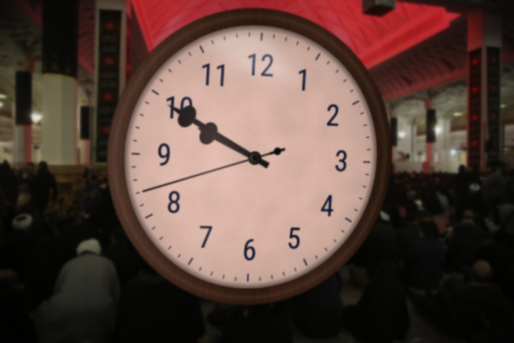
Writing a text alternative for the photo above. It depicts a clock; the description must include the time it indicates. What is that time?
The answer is 9:49:42
